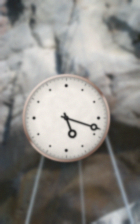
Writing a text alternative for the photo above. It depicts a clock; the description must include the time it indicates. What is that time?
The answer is 5:18
